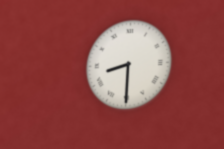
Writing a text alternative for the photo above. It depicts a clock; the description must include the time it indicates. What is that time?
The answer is 8:30
